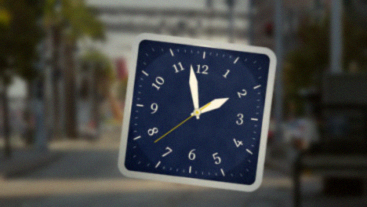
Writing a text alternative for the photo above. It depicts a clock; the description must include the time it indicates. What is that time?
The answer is 1:57:38
